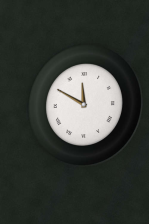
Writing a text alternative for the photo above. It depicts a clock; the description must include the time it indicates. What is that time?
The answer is 11:50
